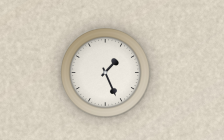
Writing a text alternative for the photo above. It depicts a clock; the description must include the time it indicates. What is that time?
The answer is 1:26
